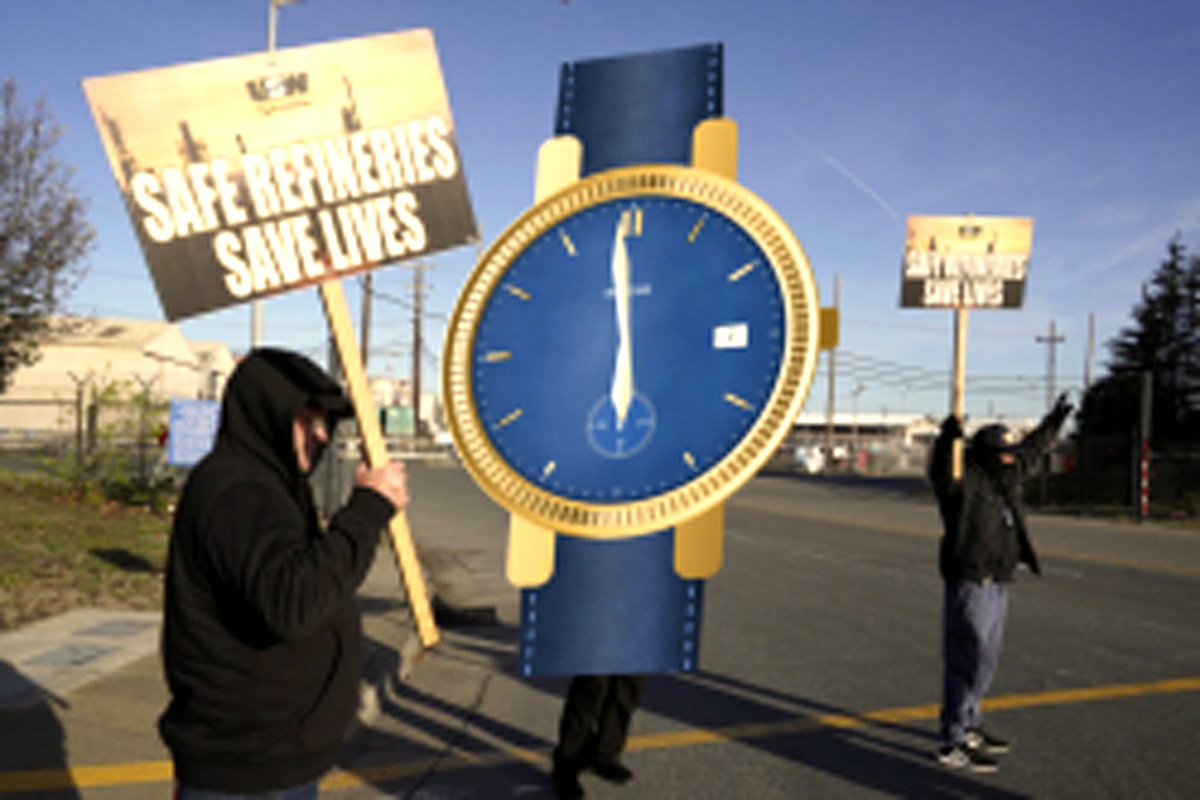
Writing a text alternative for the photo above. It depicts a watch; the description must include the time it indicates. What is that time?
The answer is 5:59
